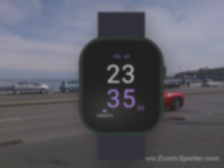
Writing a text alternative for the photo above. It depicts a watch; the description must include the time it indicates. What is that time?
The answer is 23:35
